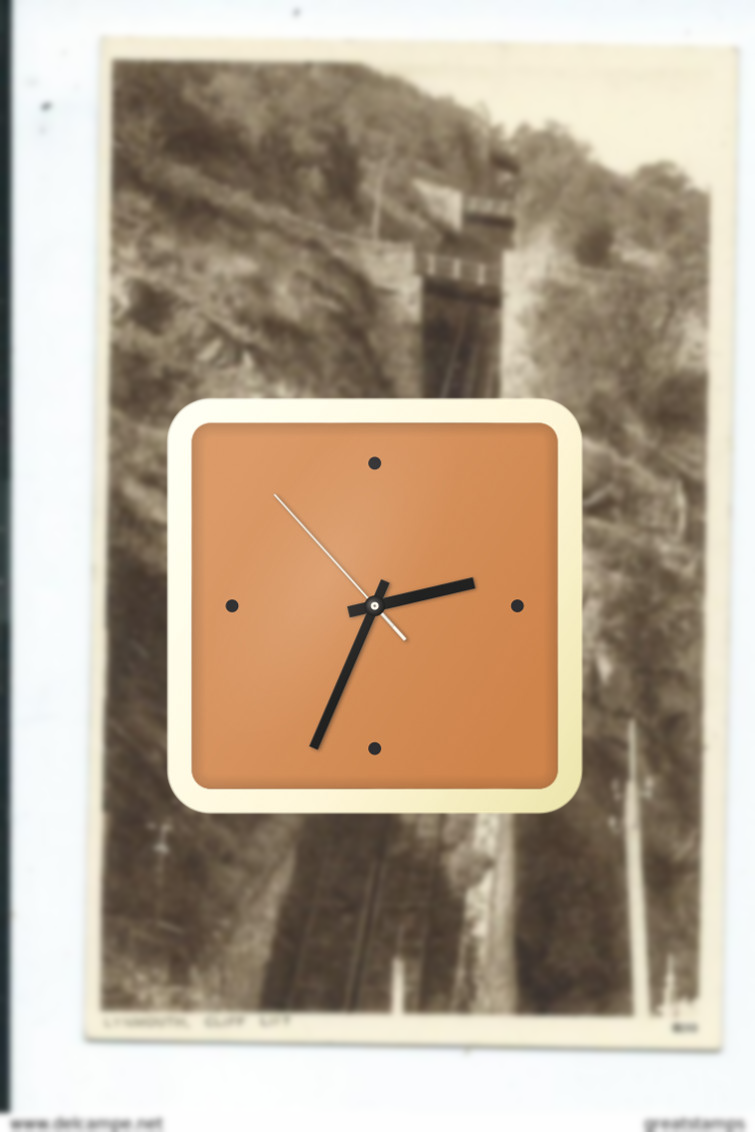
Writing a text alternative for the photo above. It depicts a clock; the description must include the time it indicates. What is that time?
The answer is 2:33:53
